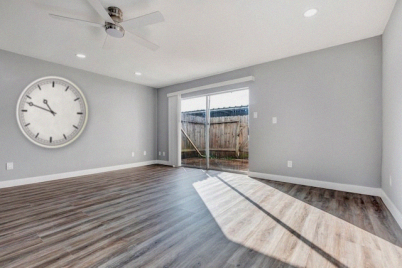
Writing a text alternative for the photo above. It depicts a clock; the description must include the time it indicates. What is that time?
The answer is 10:48
